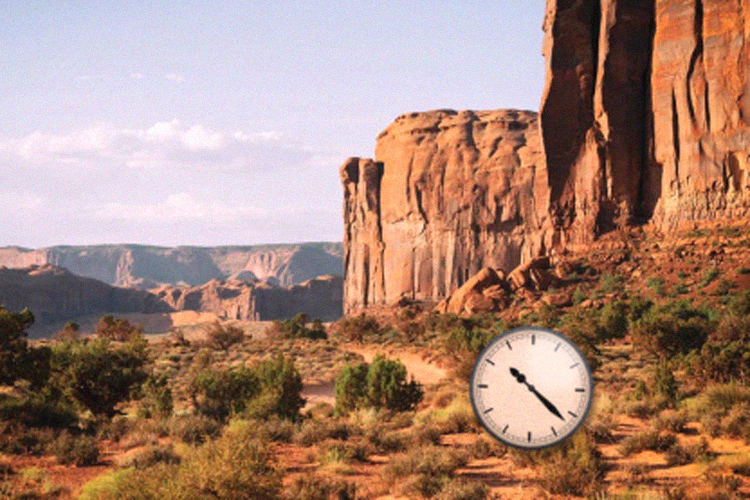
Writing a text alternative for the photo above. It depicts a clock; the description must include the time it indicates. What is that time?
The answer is 10:22
